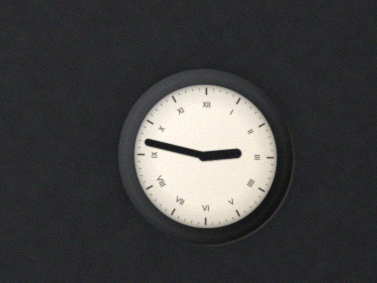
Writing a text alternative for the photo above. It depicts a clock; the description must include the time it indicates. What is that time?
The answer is 2:47
